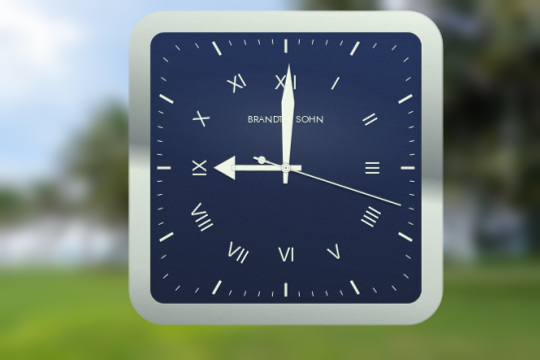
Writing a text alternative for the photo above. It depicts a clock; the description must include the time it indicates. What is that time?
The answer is 9:00:18
